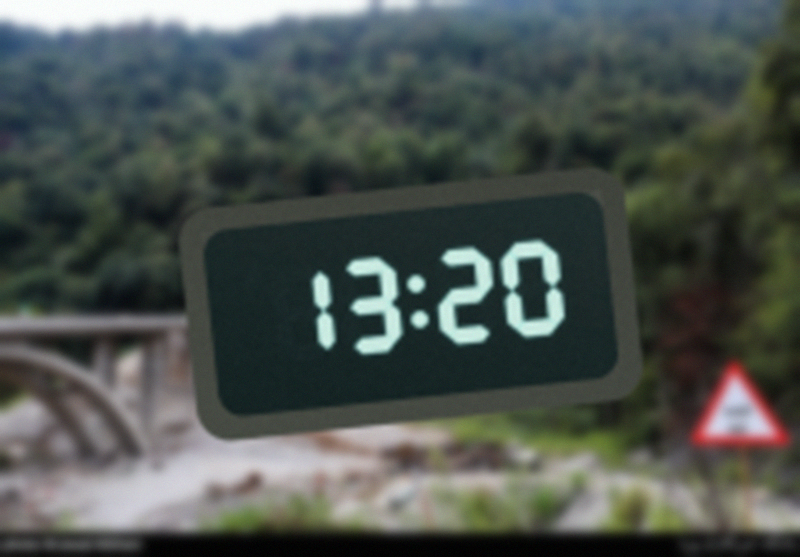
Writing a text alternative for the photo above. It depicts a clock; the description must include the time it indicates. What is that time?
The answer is 13:20
